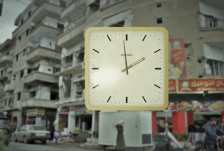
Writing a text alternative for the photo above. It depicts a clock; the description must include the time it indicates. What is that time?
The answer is 1:59
